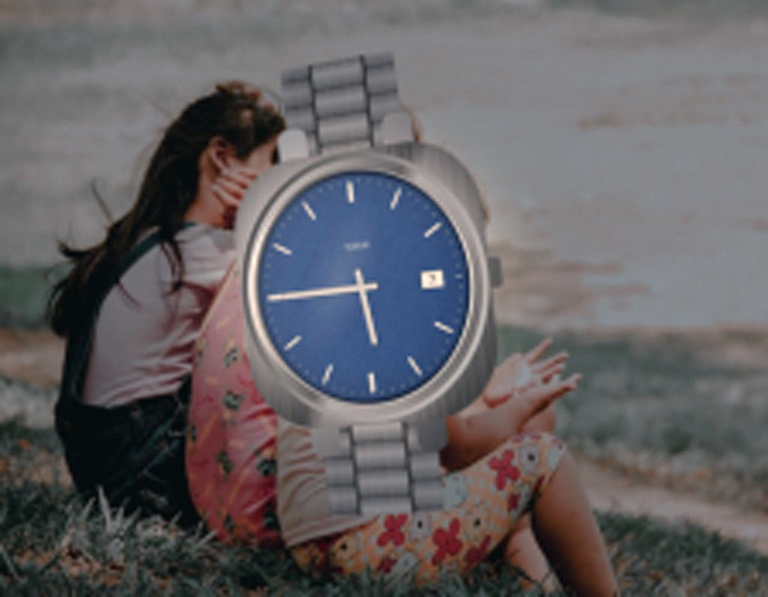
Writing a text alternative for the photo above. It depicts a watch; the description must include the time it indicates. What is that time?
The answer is 5:45
